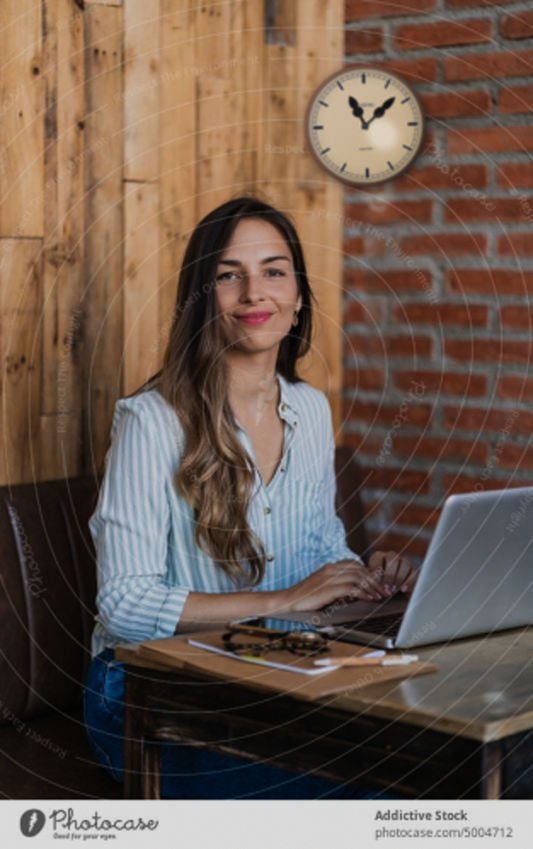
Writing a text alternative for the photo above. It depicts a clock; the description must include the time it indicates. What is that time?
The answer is 11:08
